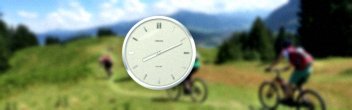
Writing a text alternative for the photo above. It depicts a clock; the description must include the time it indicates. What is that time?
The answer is 8:11
